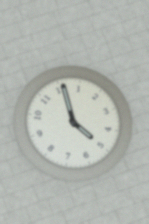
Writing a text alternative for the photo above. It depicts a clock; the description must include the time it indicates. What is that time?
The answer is 5:01
